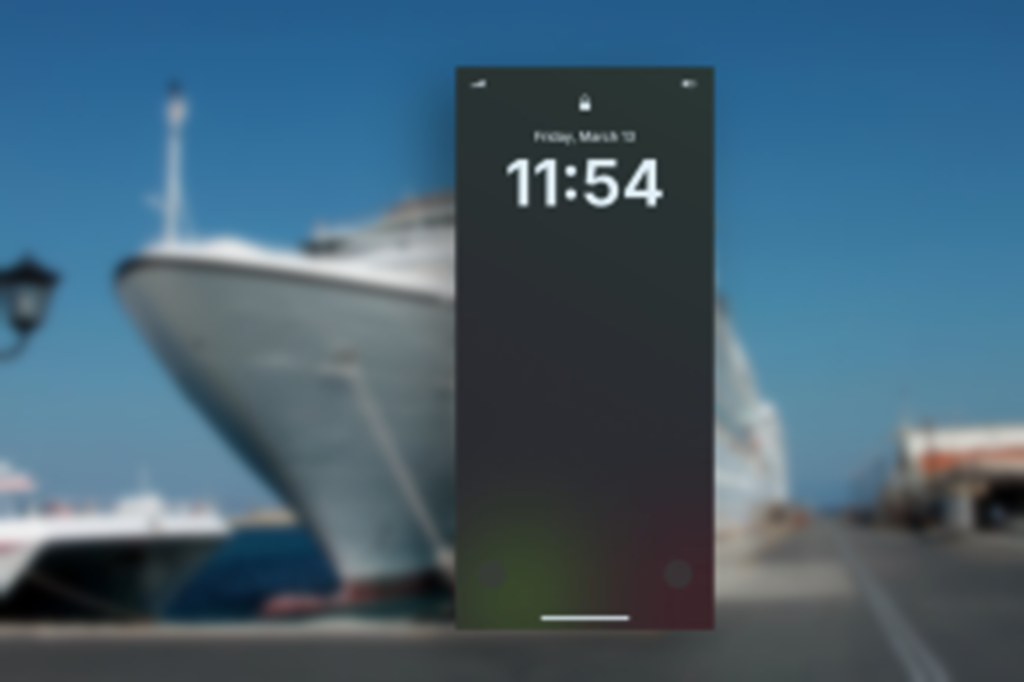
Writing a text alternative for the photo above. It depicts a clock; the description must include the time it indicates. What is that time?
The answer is 11:54
